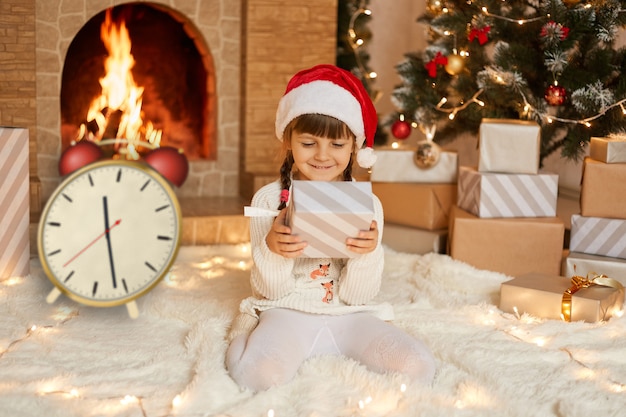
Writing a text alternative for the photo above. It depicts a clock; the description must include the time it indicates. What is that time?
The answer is 11:26:37
